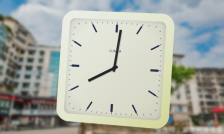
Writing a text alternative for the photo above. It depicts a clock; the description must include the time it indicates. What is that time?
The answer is 8:01
